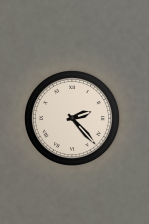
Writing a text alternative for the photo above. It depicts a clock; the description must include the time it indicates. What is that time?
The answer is 2:23
